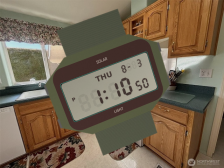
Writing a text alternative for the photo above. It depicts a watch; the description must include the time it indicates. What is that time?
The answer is 1:10:50
